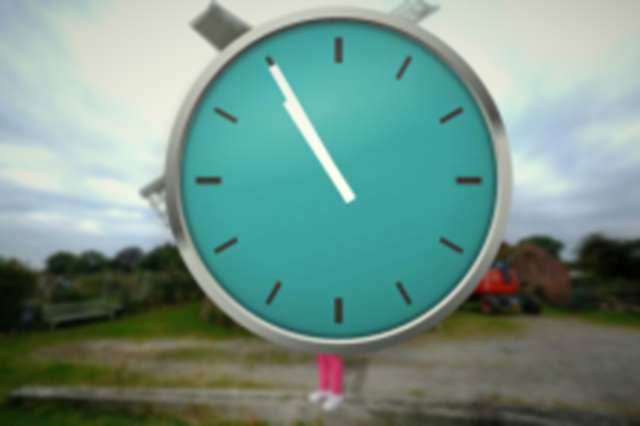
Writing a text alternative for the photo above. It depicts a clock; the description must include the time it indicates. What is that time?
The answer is 10:55
